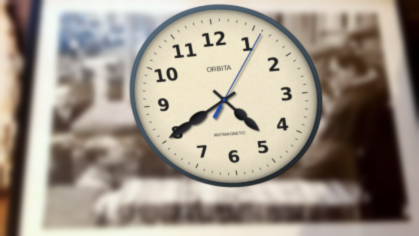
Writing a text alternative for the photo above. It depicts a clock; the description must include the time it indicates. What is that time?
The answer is 4:40:06
